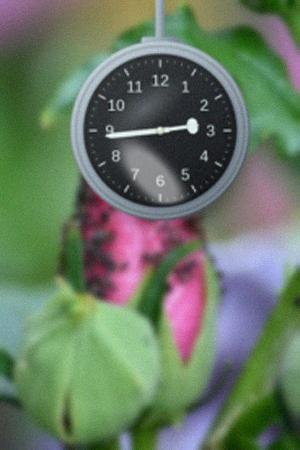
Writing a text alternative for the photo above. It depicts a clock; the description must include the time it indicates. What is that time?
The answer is 2:44
